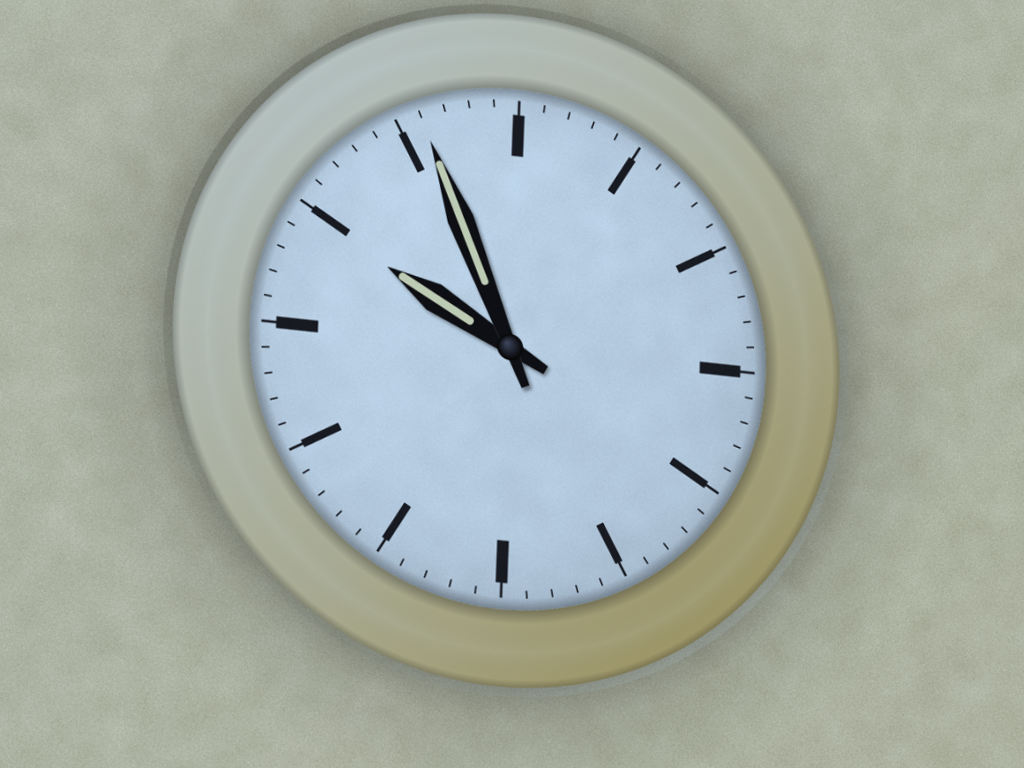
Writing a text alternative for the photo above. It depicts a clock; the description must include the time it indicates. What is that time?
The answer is 9:56
